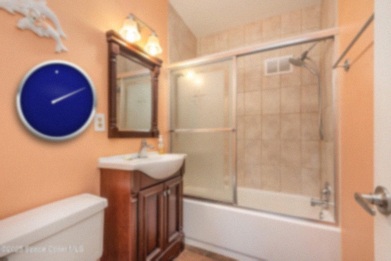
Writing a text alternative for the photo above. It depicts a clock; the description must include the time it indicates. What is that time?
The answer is 2:11
